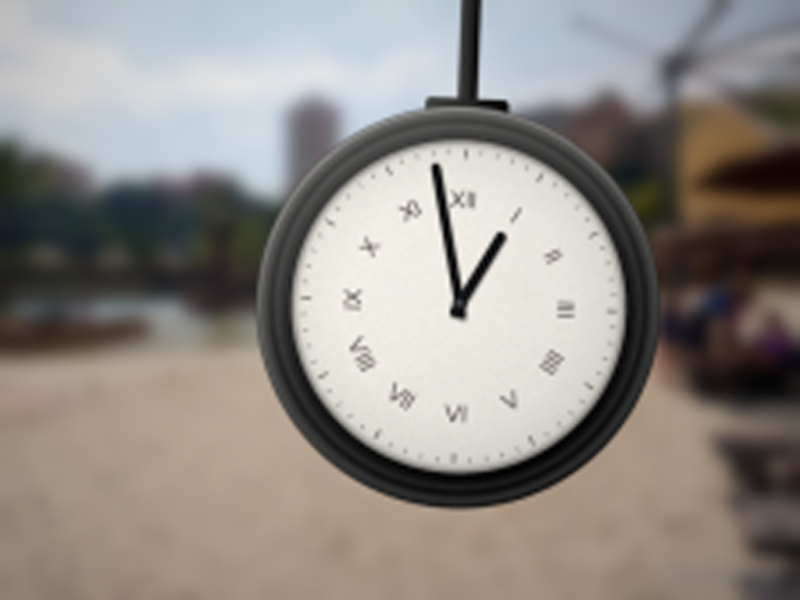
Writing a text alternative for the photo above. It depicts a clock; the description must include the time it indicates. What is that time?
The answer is 12:58
